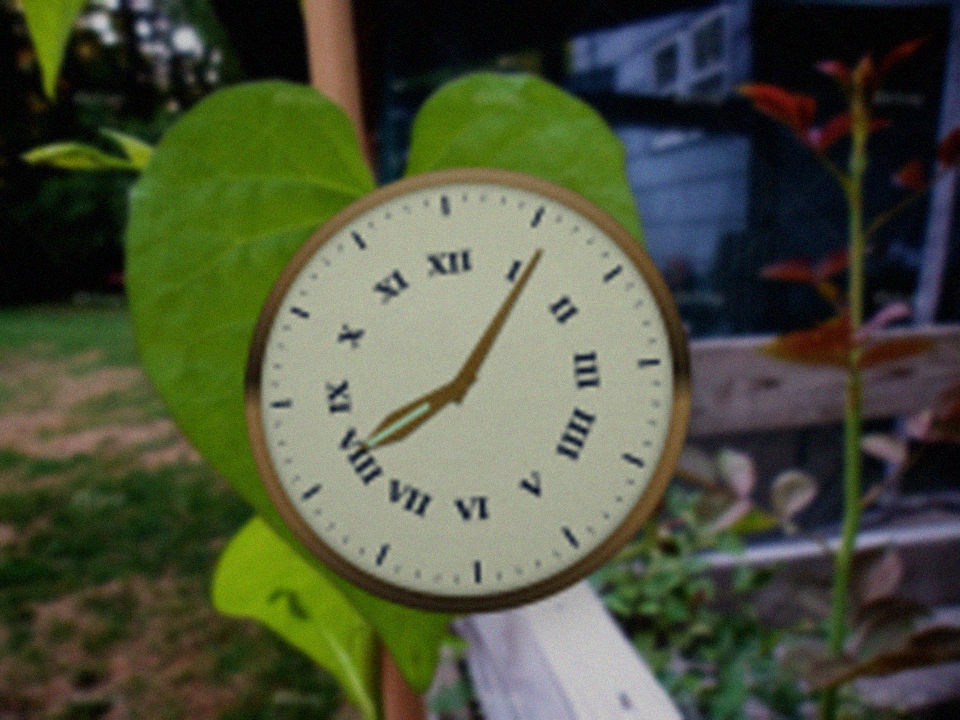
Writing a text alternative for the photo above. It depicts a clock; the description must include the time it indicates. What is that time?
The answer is 8:06
